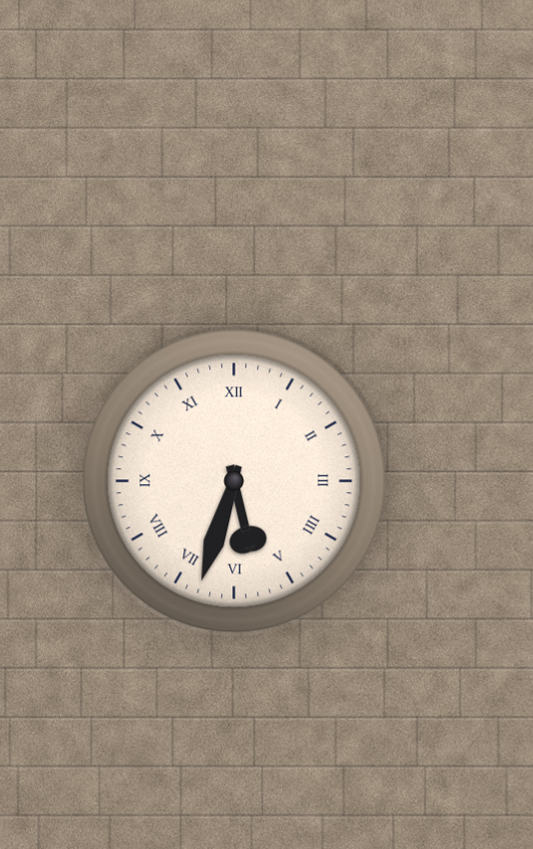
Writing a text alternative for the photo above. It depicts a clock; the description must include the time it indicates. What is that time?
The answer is 5:33
